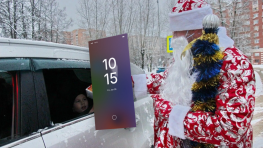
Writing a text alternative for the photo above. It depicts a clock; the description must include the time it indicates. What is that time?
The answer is 10:15
